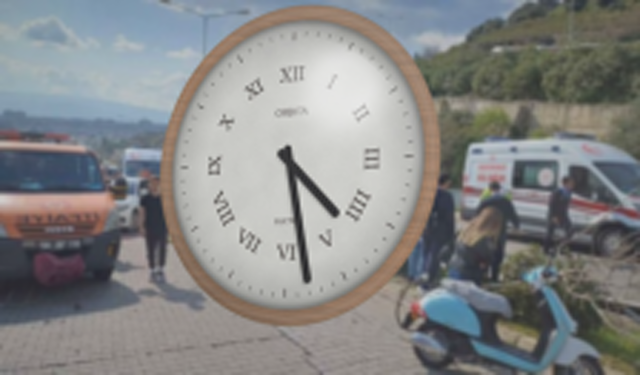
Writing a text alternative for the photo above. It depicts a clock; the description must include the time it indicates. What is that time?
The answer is 4:28
